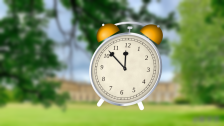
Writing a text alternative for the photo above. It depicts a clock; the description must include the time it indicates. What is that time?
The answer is 11:52
